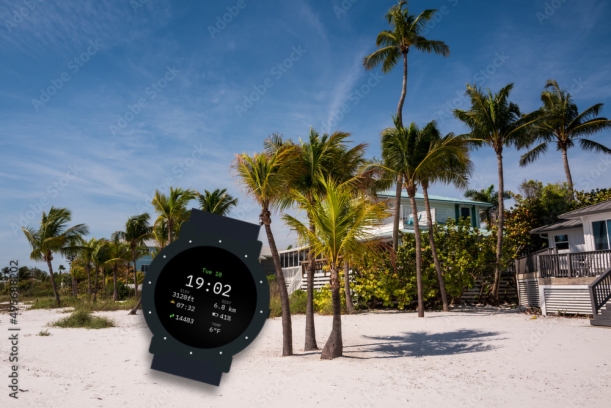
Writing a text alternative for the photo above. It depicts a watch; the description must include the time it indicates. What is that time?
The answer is 19:02
